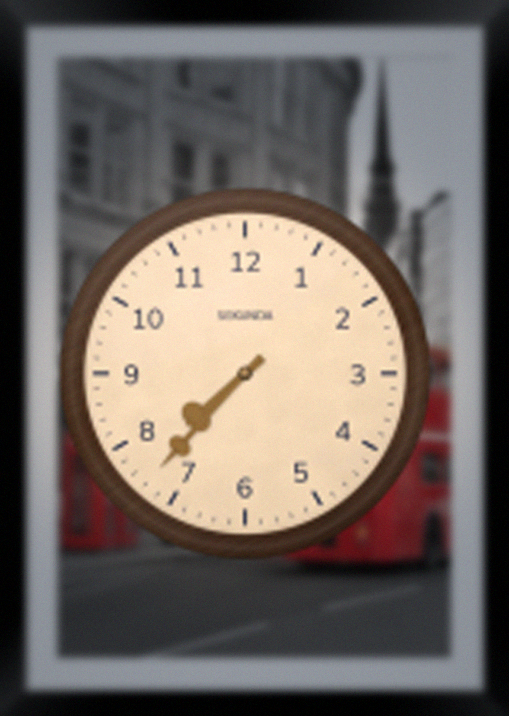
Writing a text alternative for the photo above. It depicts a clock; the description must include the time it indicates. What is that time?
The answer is 7:37
